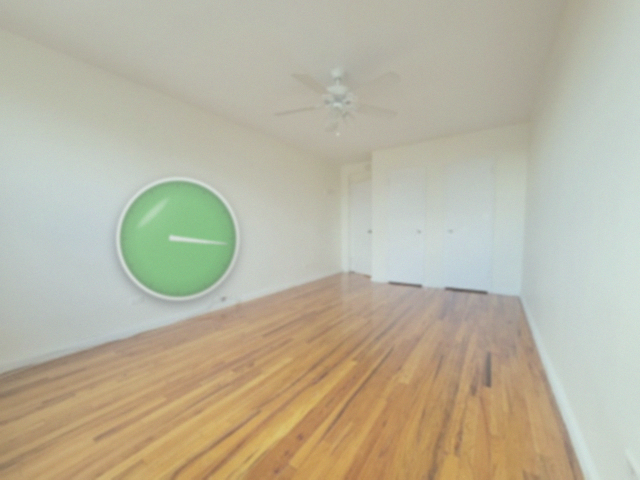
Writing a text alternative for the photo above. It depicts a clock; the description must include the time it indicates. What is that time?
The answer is 3:16
